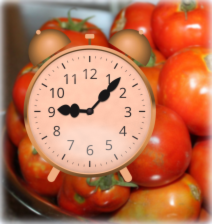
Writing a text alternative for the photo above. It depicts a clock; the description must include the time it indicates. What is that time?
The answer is 9:07
